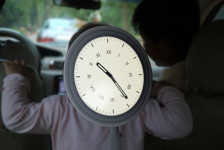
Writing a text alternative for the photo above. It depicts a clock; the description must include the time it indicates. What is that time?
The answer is 10:24
